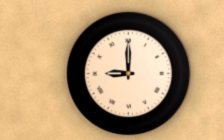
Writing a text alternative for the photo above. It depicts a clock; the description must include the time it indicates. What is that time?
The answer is 9:00
